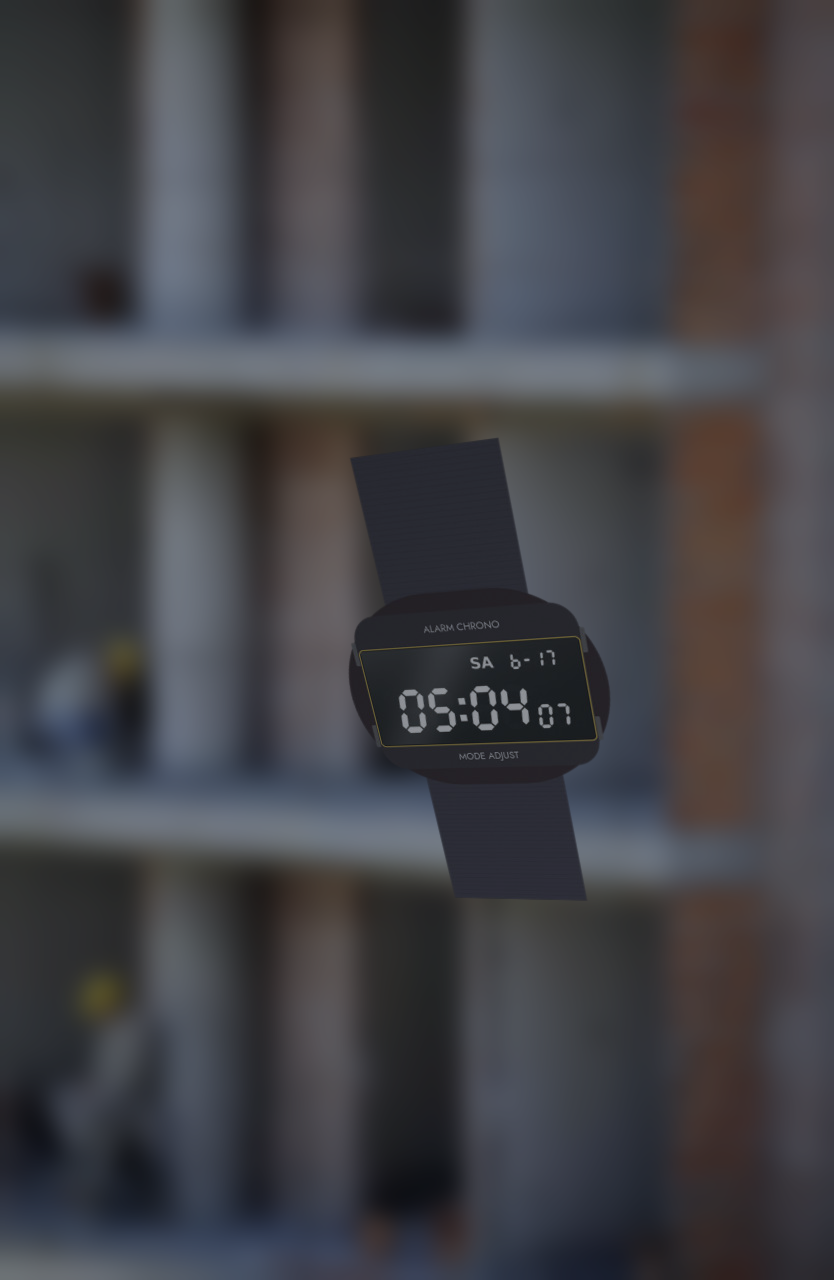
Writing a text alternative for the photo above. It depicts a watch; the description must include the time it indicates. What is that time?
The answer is 5:04:07
